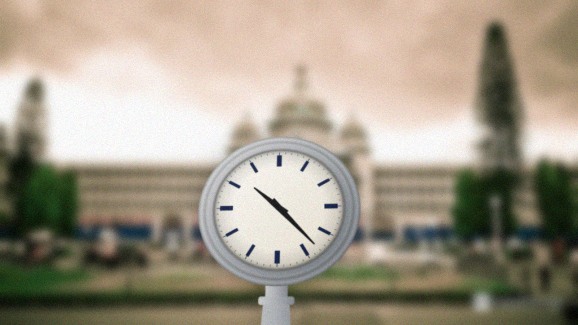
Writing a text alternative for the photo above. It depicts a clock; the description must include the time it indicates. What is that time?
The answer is 10:23
